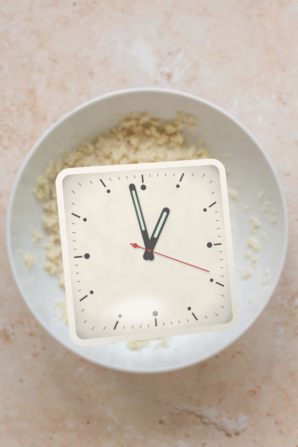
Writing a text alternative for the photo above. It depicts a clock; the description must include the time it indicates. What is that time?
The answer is 12:58:19
